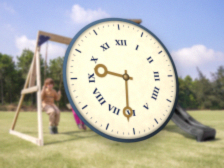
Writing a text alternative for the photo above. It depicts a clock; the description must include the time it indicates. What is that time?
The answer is 9:31
